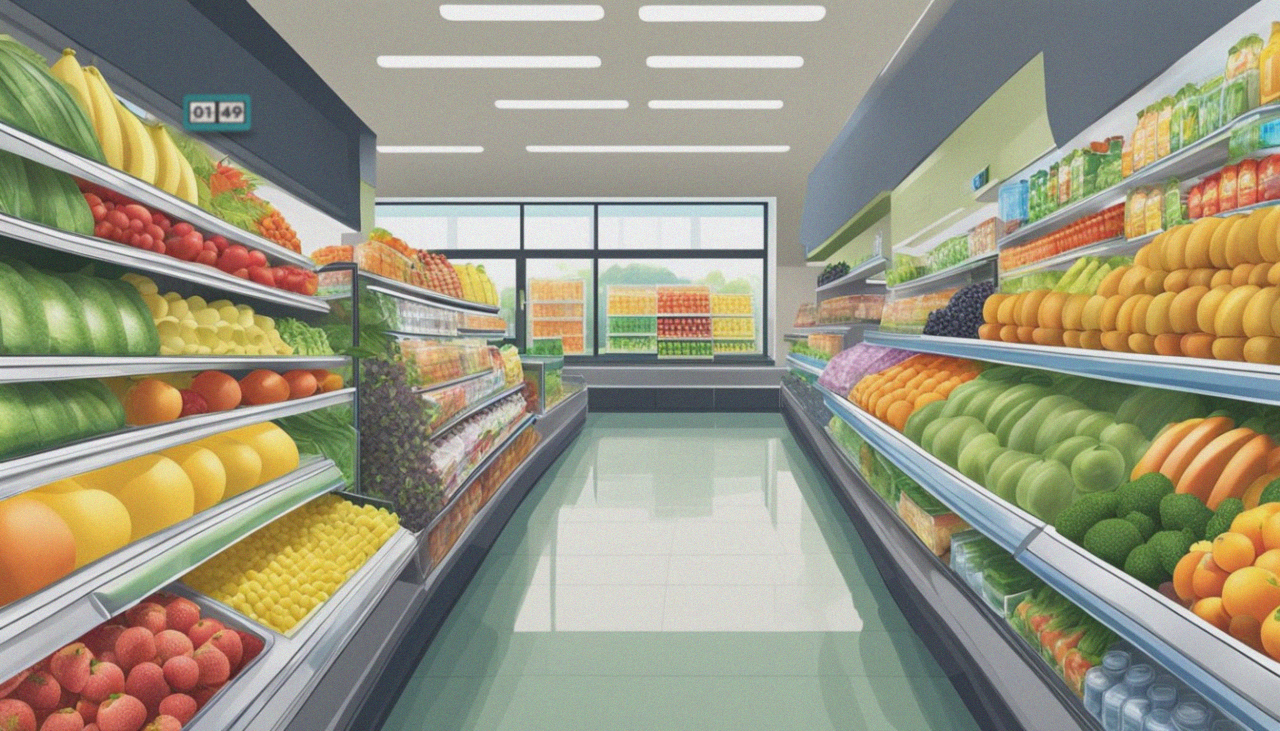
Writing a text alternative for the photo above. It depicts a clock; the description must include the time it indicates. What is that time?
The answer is 1:49
